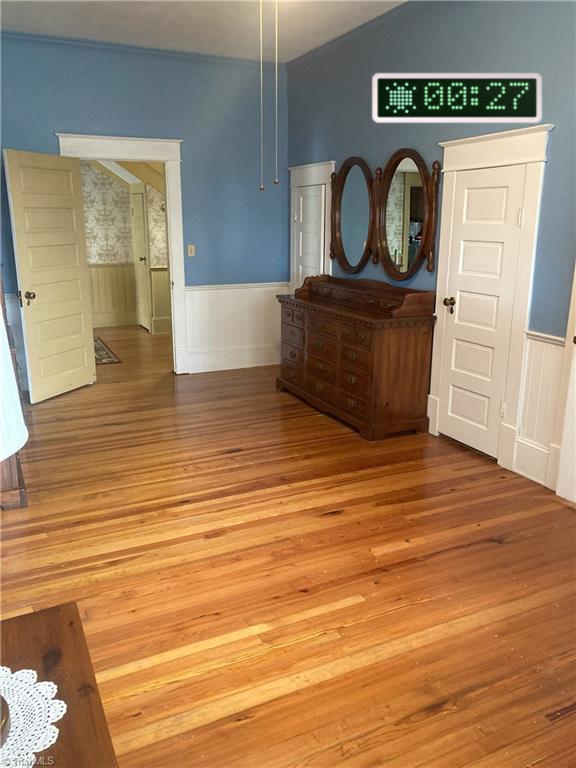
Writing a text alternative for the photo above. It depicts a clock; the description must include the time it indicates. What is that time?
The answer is 0:27
